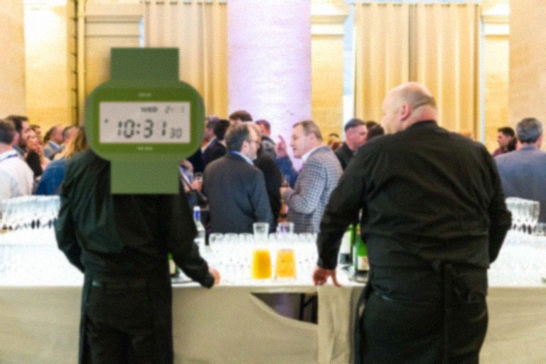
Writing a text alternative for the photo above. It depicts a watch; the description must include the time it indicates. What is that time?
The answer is 10:31
